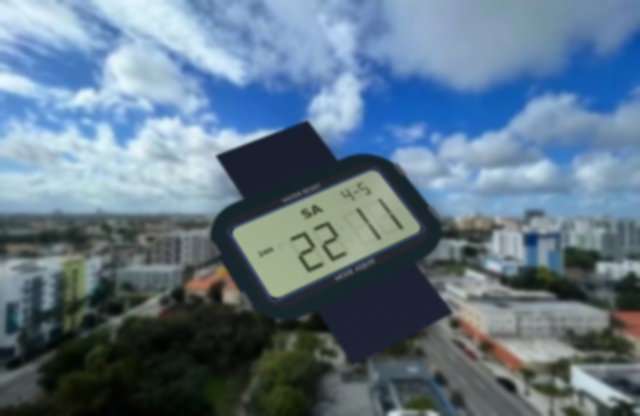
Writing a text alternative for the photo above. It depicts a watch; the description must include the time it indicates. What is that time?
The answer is 22:11
